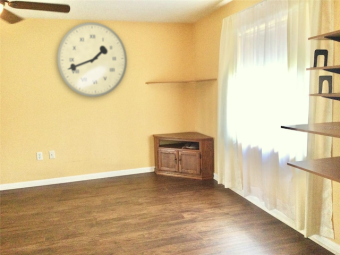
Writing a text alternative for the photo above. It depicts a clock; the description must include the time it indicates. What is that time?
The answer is 1:42
